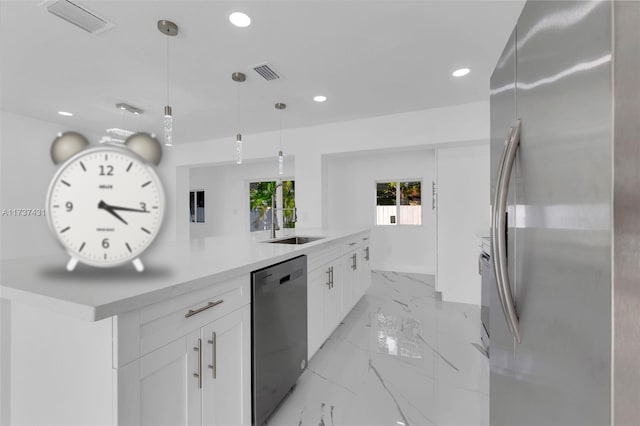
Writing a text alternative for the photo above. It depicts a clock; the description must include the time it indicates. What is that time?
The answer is 4:16
